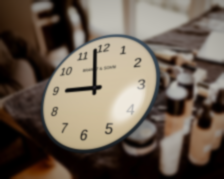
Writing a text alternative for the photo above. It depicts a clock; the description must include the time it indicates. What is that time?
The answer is 8:58
